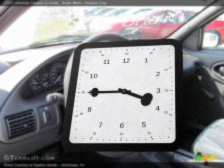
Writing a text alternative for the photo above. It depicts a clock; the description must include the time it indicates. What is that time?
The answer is 3:45
